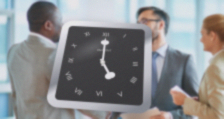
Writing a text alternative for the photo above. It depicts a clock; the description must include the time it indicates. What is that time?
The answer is 5:00
